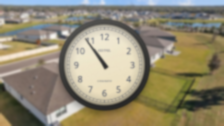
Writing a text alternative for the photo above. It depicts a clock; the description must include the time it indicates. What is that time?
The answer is 10:54
